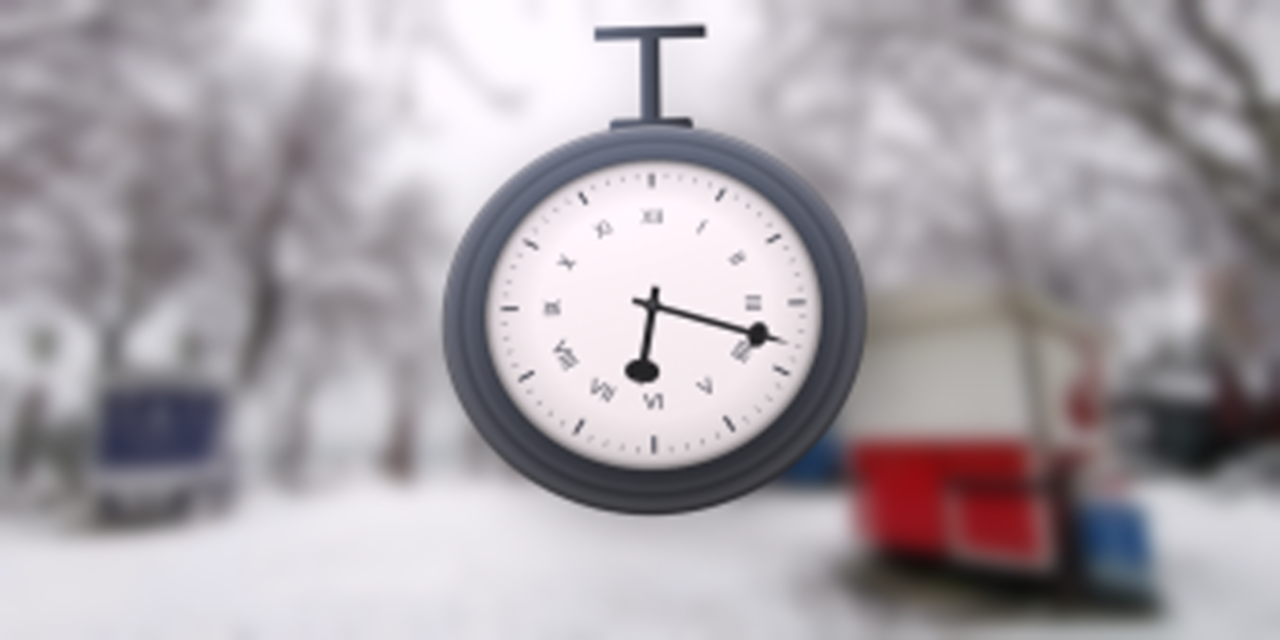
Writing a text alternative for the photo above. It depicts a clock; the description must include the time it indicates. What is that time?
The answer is 6:18
